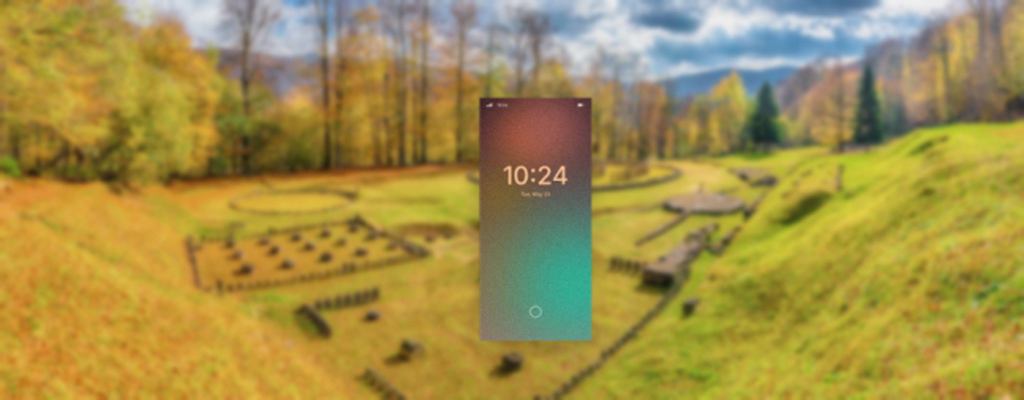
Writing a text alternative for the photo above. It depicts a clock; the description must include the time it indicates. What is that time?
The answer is 10:24
